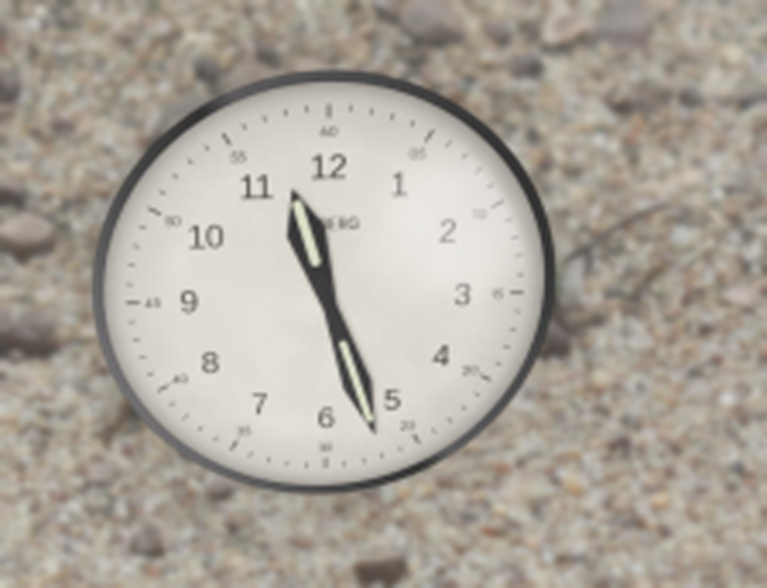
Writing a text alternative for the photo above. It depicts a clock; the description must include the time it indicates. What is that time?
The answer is 11:27
